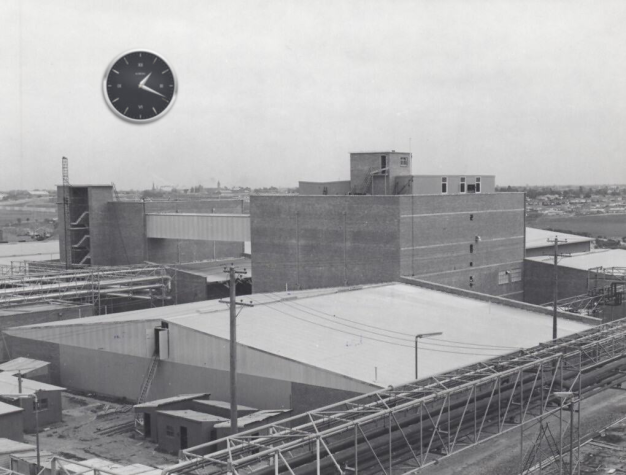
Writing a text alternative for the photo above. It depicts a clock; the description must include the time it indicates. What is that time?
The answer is 1:19
